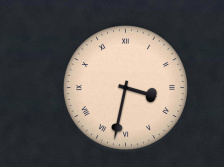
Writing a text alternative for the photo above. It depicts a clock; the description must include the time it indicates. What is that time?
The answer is 3:32
